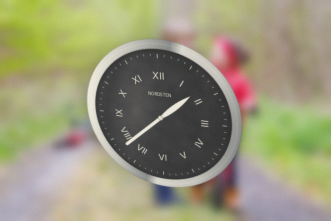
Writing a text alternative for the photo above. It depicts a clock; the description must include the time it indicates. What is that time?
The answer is 1:38
